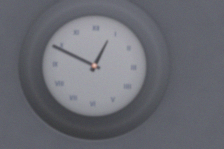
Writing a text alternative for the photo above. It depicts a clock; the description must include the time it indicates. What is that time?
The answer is 12:49
